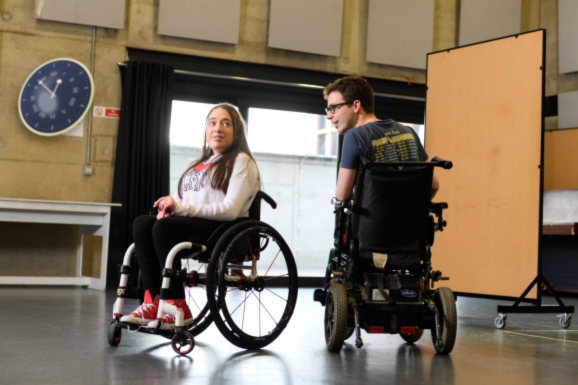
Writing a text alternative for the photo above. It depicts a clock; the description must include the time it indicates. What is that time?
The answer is 12:53
